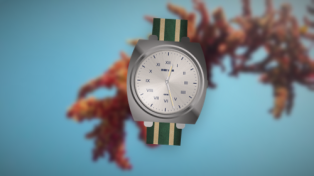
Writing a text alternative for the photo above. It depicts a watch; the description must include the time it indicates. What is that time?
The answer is 12:27
